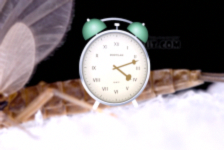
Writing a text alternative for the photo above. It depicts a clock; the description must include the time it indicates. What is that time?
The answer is 4:12
